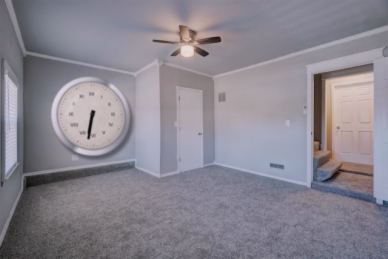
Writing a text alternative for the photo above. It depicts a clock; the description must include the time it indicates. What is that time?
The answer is 6:32
